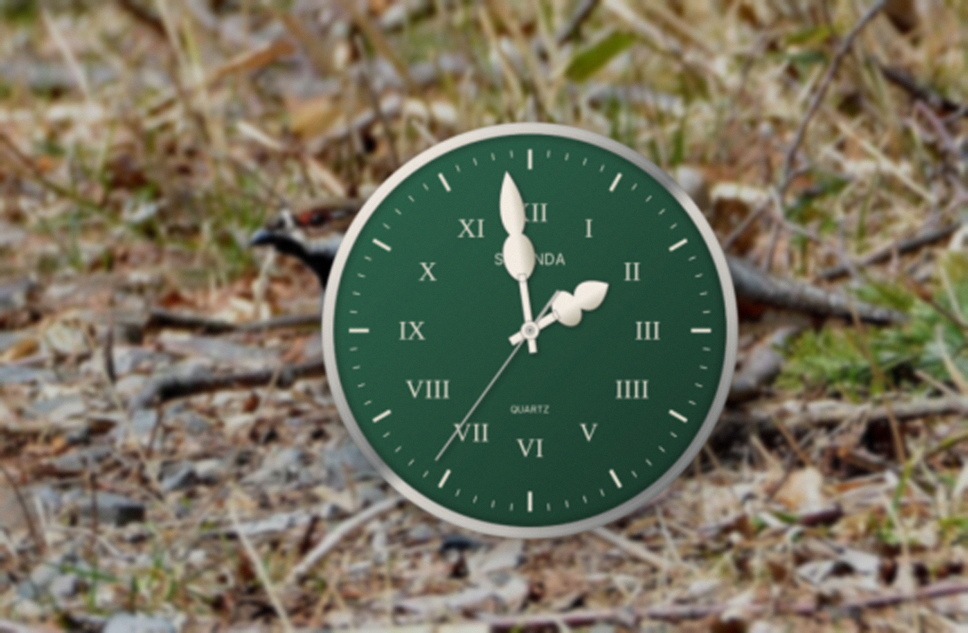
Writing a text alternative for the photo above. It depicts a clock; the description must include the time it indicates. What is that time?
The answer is 1:58:36
